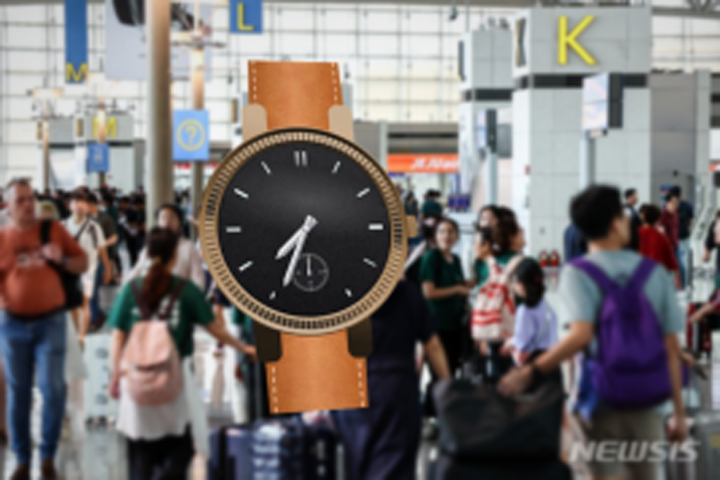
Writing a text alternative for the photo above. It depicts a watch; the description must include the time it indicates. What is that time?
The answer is 7:34
